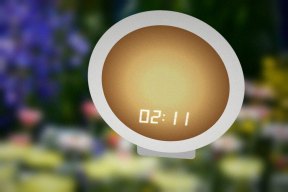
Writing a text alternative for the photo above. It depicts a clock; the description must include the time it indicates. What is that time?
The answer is 2:11
